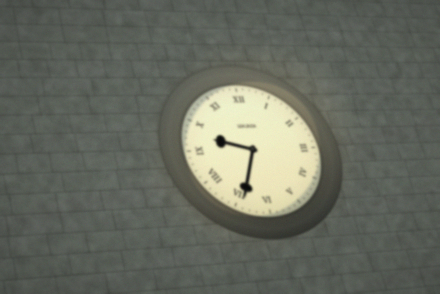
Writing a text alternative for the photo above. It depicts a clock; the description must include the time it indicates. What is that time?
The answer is 9:34
